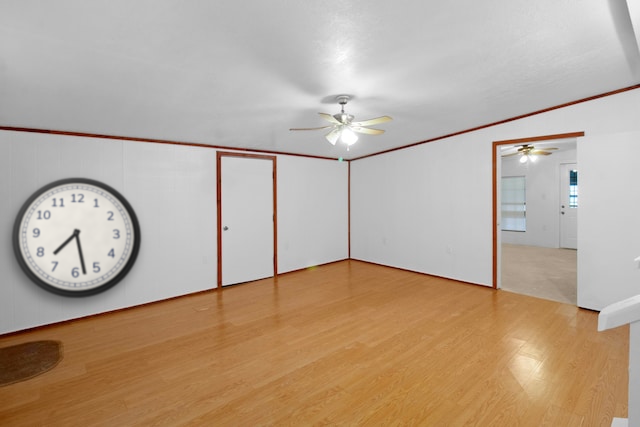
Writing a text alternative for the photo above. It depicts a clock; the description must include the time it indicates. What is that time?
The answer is 7:28
